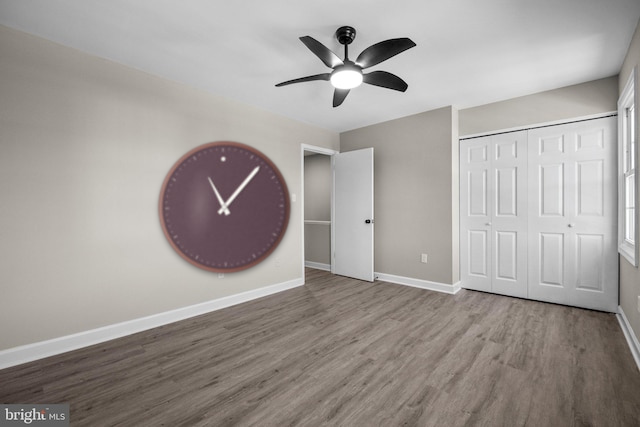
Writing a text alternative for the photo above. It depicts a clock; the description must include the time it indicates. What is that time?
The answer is 11:07
